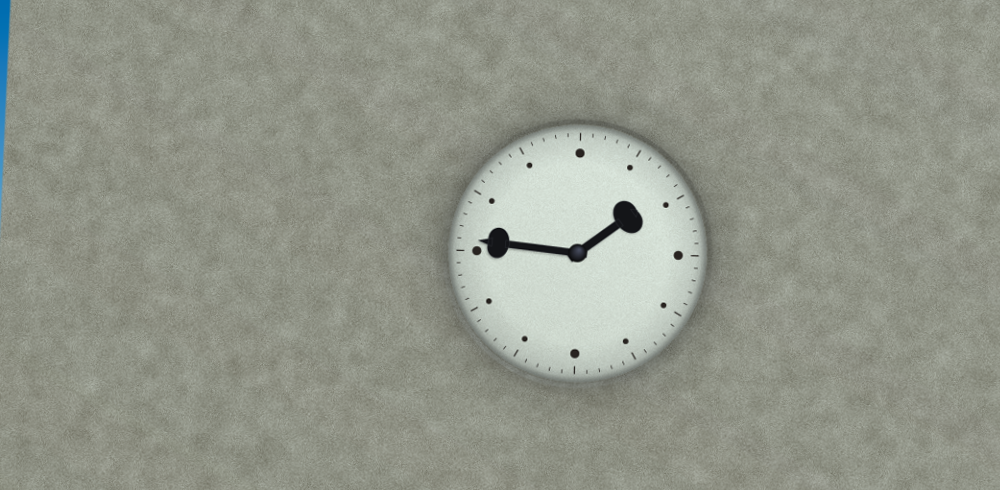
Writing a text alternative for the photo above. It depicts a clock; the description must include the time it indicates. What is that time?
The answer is 1:46
